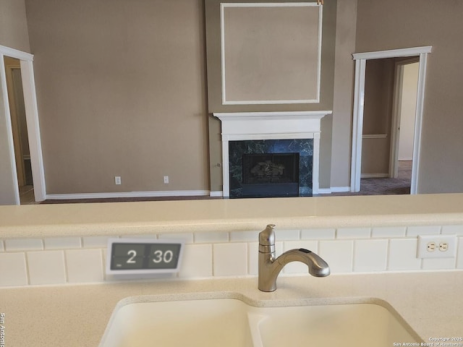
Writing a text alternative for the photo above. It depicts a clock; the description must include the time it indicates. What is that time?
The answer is 2:30
